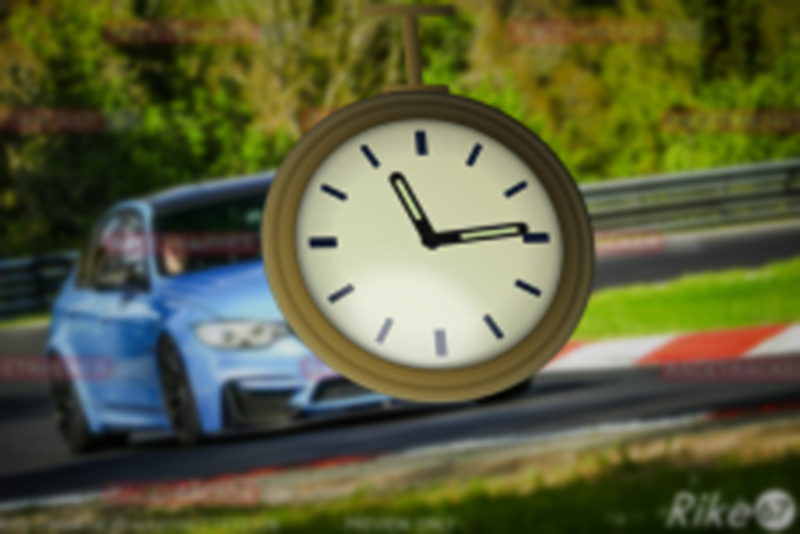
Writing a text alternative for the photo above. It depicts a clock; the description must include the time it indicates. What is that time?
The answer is 11:14
